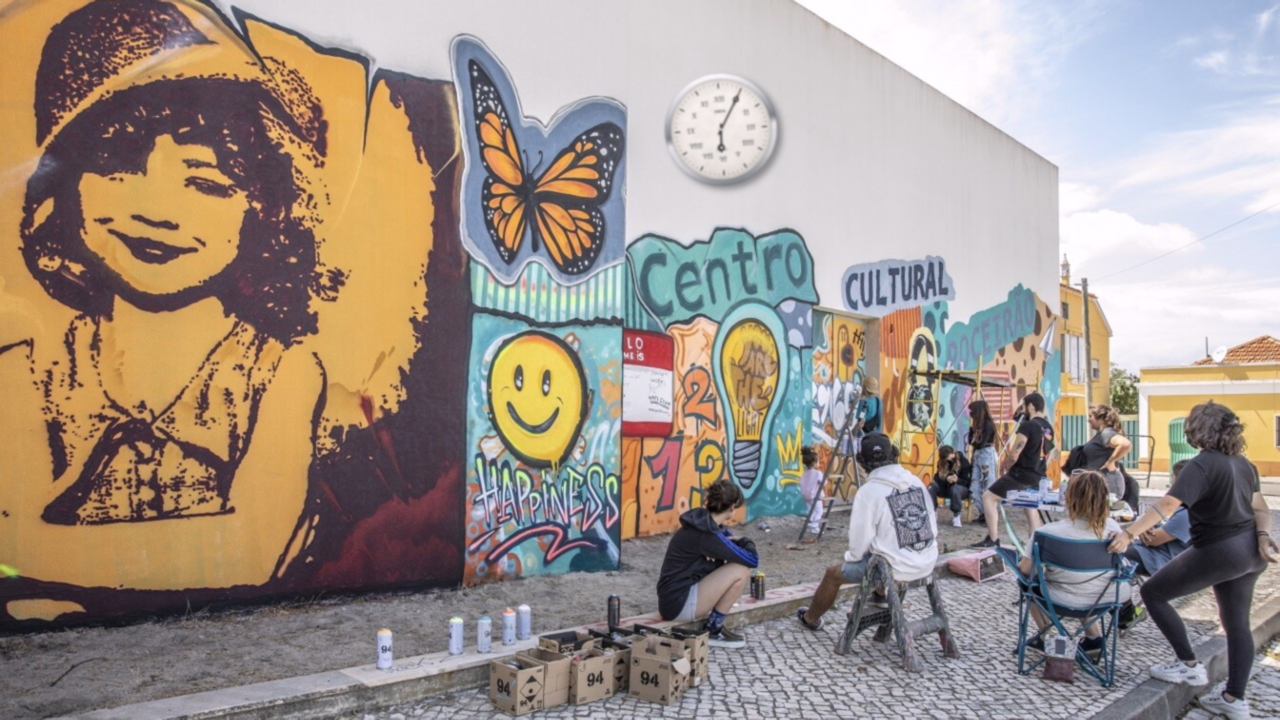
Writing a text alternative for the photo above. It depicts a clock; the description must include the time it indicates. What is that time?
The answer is 6:05
